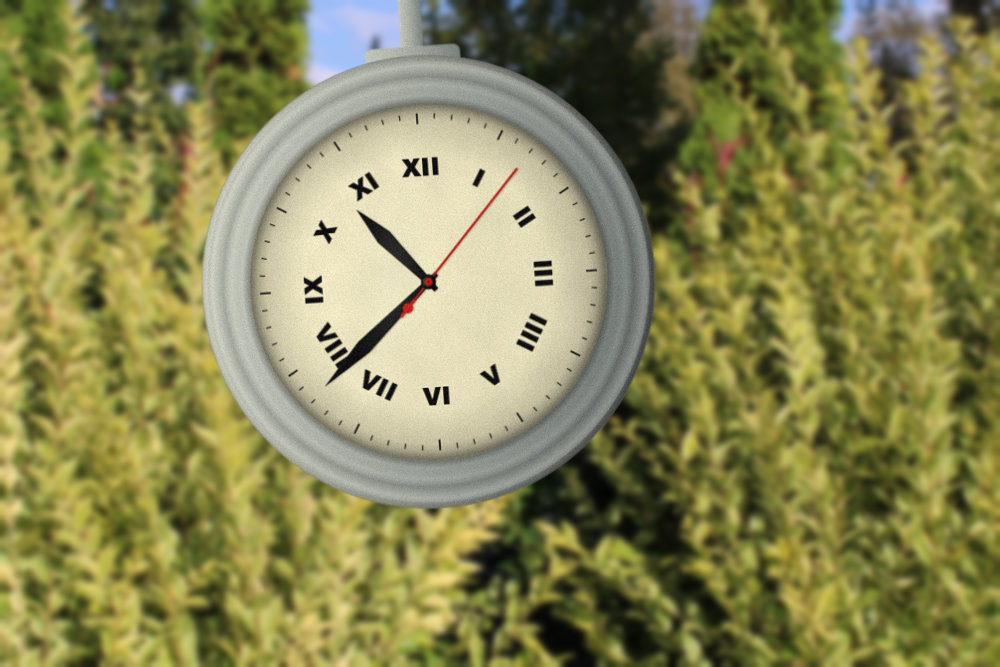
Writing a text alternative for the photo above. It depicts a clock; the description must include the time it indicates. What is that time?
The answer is 10:38:07
